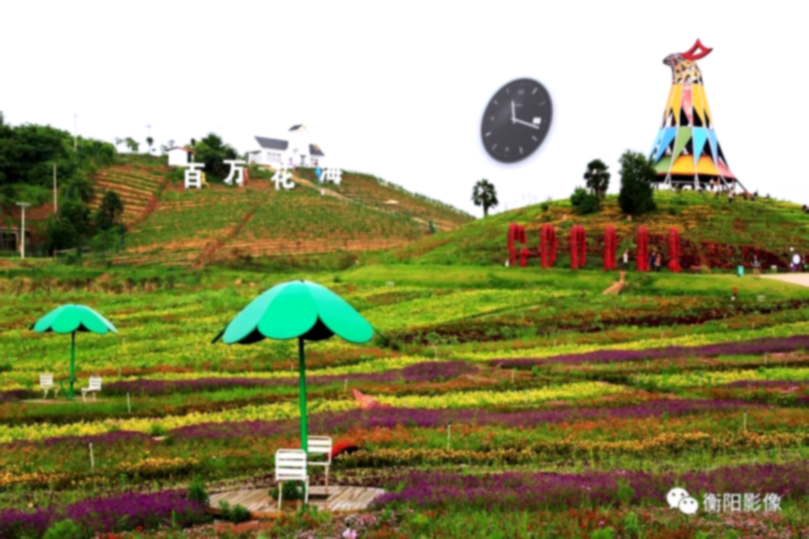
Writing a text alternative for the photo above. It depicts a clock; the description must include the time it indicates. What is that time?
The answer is 11:17
